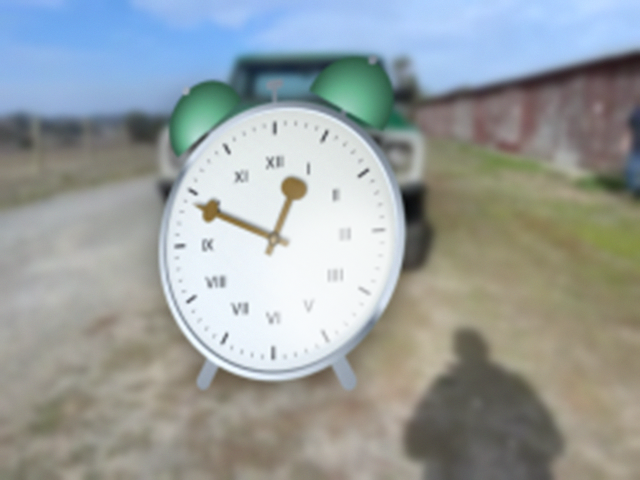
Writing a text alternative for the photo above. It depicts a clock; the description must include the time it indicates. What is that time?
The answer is 12:49
